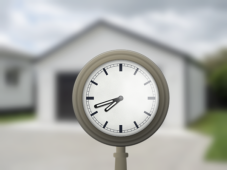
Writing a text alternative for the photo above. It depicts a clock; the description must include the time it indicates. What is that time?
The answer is 7:42
